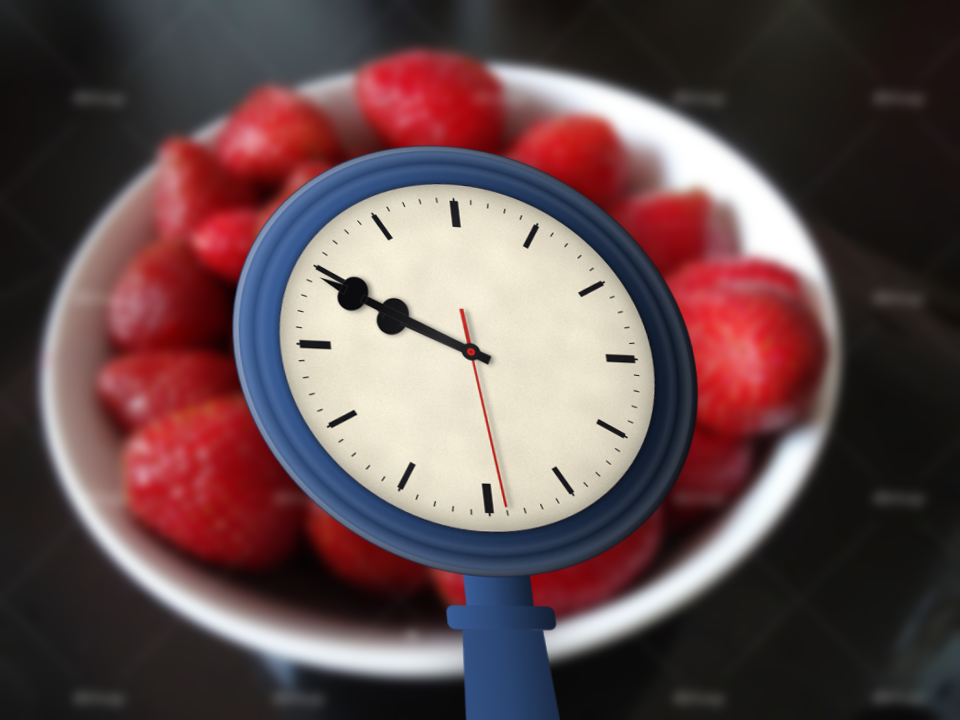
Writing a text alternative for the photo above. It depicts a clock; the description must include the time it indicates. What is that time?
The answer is 9:49:29
